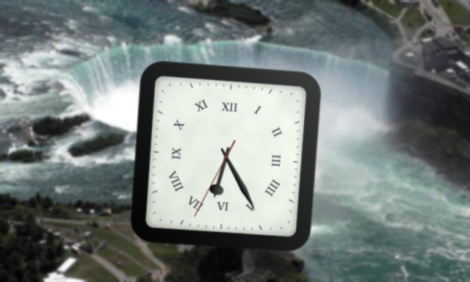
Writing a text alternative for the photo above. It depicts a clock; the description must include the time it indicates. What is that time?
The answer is 6:24:34
